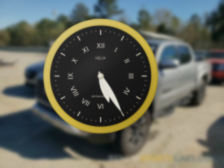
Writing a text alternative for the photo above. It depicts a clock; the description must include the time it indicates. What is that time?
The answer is 5:25
